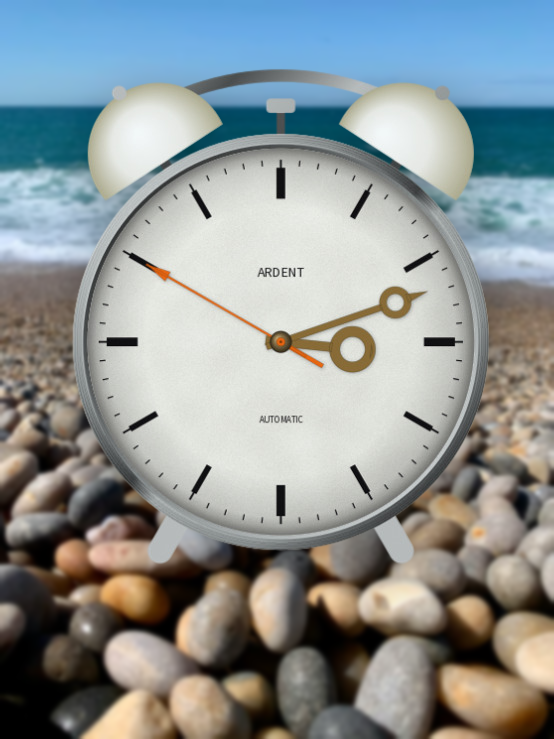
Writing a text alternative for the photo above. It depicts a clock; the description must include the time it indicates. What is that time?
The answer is 3:11:50
